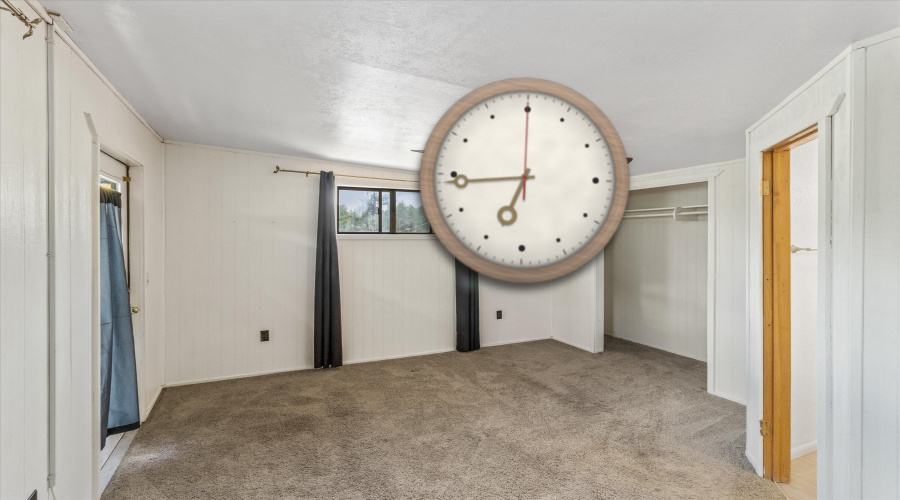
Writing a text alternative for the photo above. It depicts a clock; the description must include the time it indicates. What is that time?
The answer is 6:44:00
